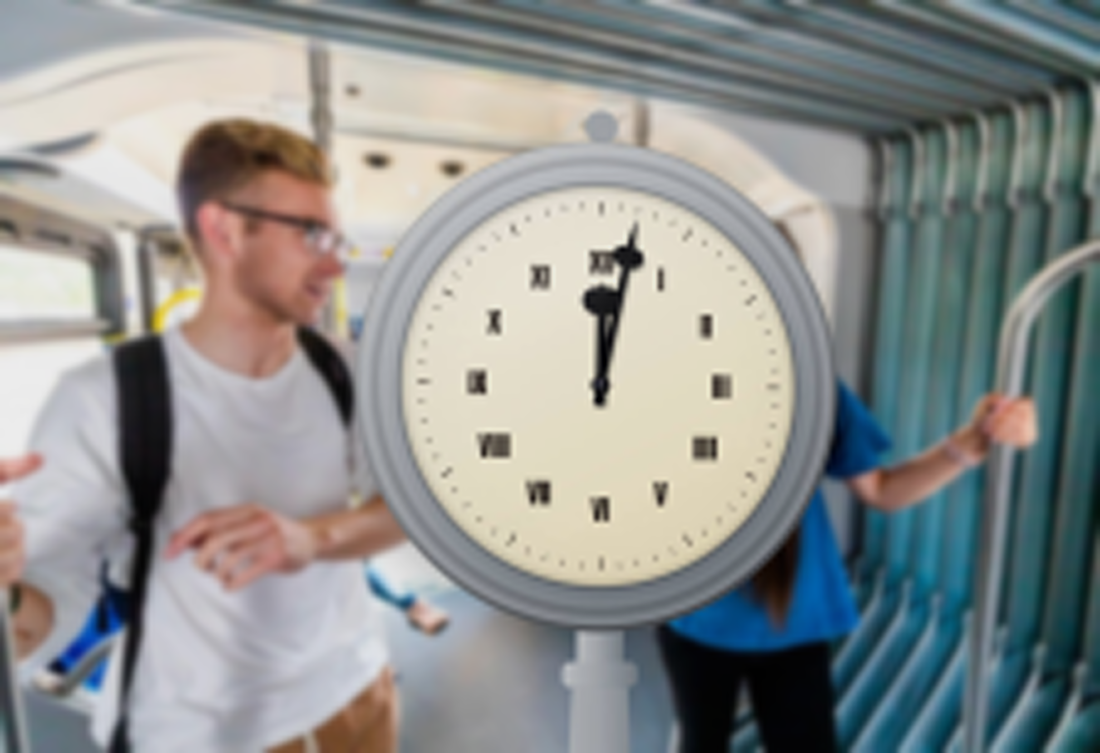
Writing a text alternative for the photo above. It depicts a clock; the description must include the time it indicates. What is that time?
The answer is 12:02
